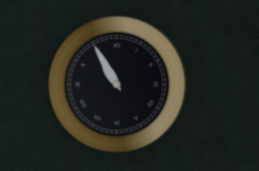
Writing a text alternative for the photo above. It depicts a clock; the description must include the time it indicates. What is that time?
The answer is 10:55
